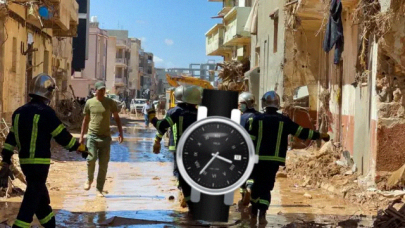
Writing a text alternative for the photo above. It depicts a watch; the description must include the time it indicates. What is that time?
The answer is 3:36
